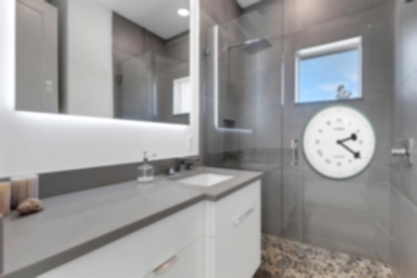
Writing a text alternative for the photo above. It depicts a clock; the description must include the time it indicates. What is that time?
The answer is 2:21
